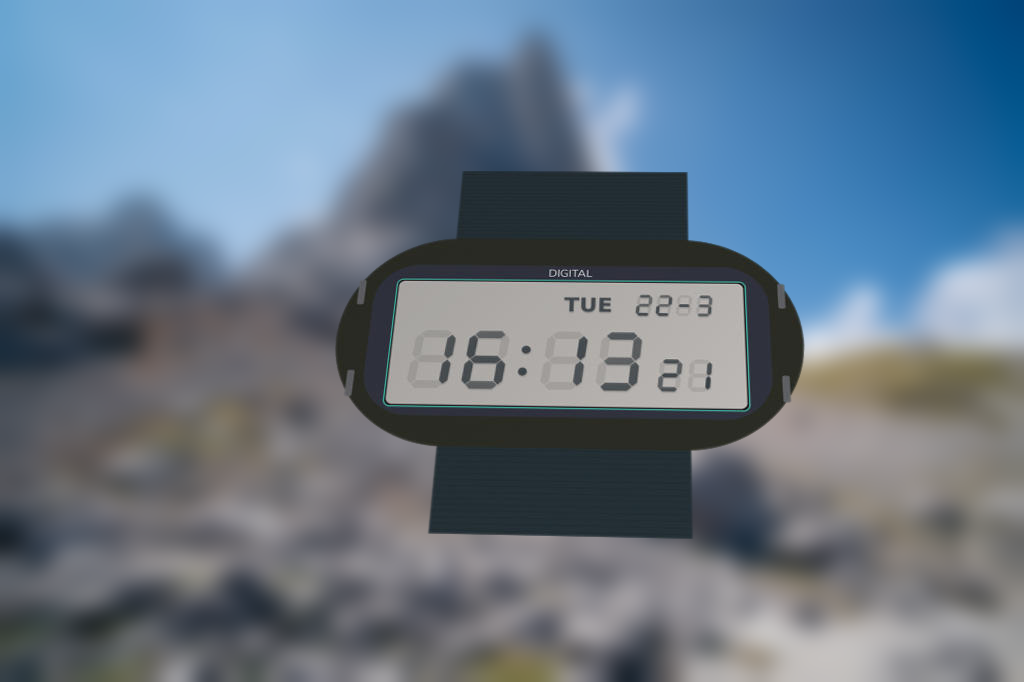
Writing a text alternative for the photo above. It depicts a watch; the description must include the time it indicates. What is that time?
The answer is 16:13:21
